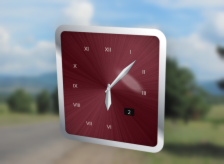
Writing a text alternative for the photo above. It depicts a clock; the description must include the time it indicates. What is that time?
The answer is 6:07
